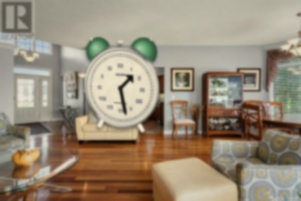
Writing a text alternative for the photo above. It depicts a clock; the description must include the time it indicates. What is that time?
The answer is 1:28
